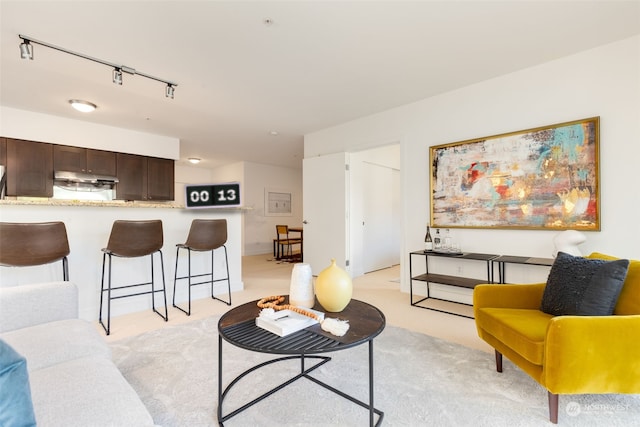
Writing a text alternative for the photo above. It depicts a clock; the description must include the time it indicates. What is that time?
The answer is 0:13
